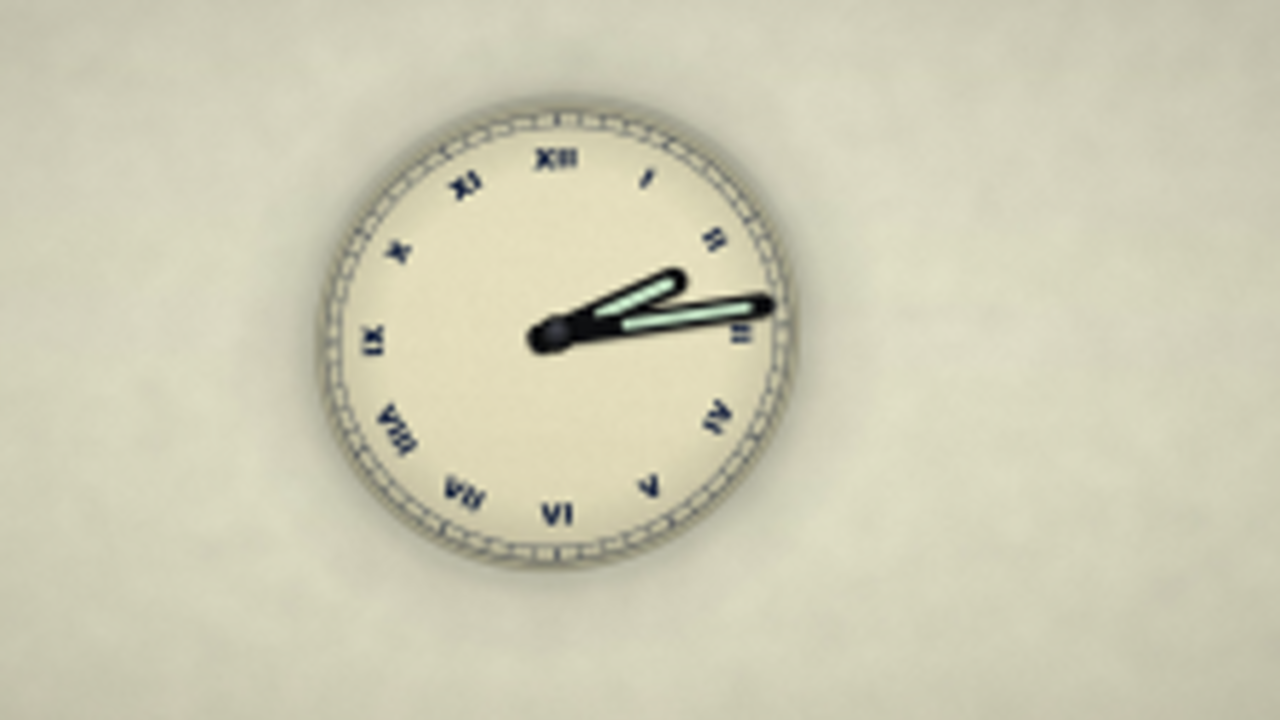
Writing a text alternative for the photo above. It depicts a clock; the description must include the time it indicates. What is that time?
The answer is 2:14
